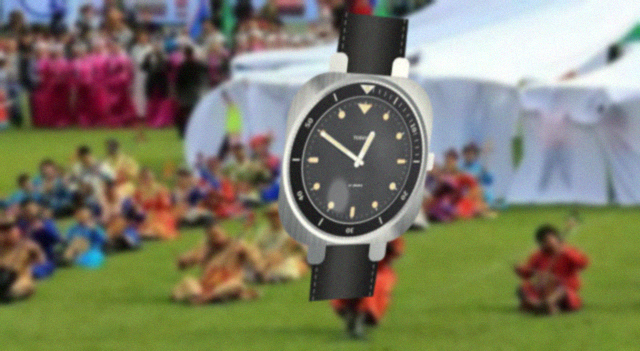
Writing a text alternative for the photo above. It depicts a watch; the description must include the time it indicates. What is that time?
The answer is 12:50
